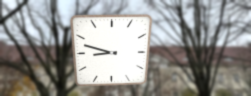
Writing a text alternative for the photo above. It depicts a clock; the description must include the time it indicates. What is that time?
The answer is 8:48
